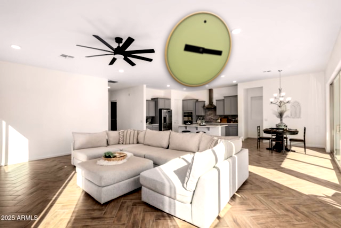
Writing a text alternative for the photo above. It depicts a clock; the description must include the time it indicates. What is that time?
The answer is 9:16
